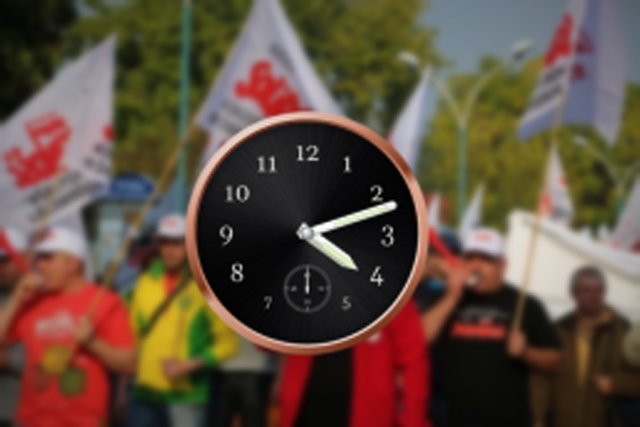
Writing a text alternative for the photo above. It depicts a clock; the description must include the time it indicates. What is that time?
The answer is 4:12
